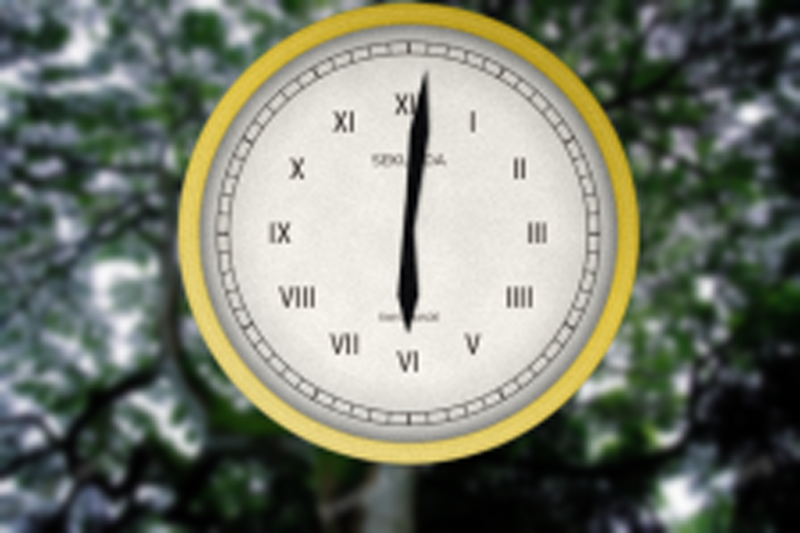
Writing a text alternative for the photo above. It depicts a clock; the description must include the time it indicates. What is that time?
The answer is 6:01
